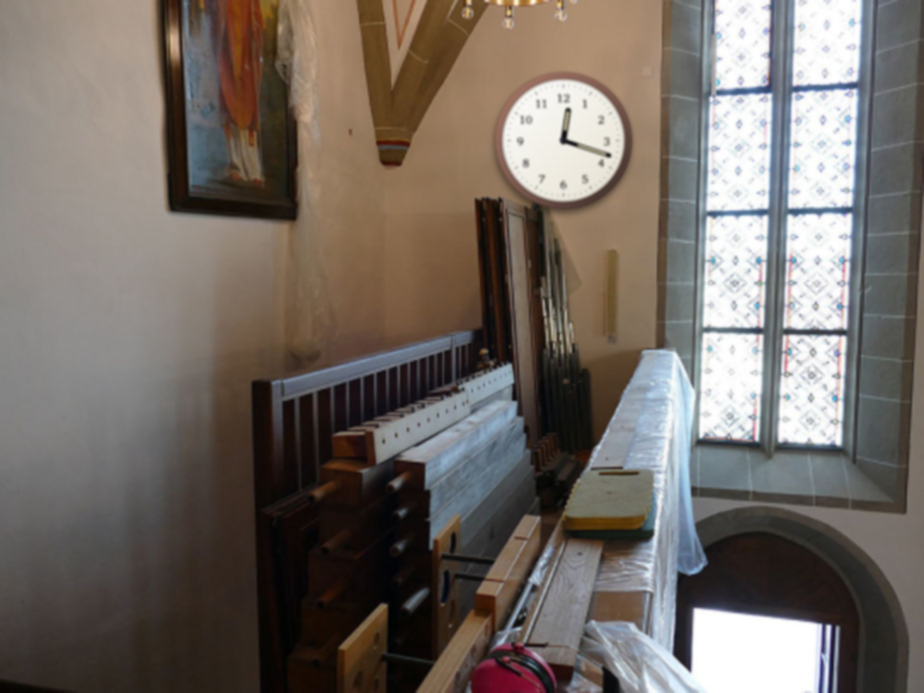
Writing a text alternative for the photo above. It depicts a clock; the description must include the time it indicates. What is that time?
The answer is 12:18
